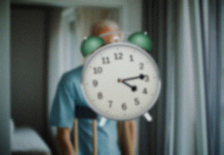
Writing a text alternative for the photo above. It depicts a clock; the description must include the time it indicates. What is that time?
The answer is 4:14
